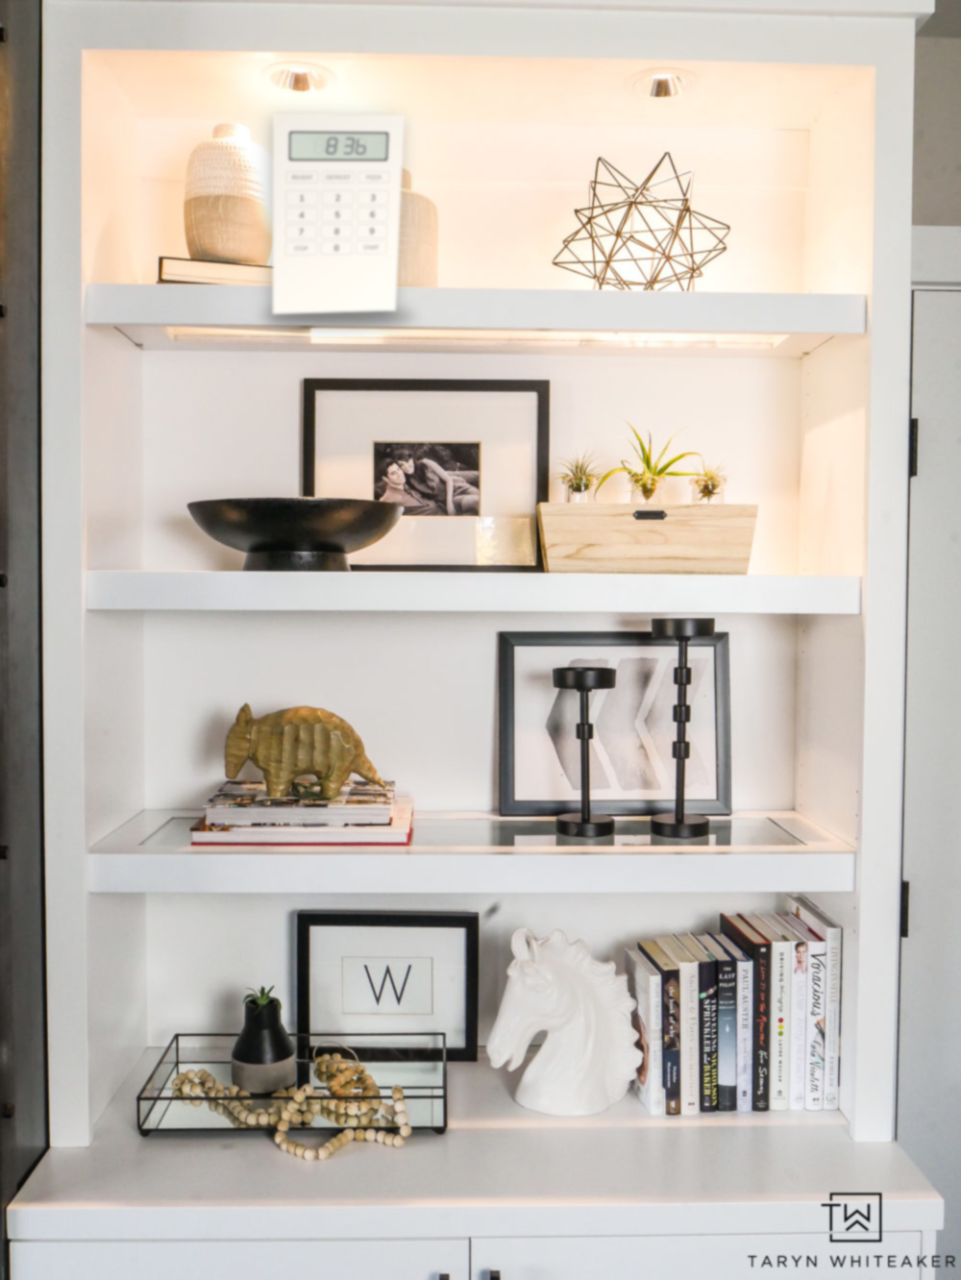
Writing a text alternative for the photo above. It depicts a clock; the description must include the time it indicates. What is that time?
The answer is 8:36
